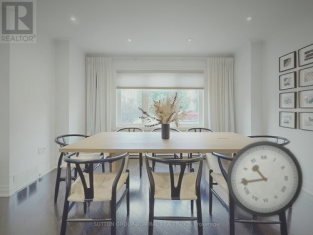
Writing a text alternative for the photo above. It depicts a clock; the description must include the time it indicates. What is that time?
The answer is 10:44
